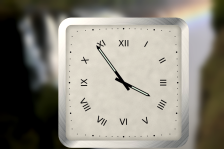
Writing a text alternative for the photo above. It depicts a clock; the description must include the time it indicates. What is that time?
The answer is 3:54
